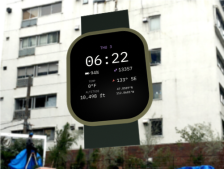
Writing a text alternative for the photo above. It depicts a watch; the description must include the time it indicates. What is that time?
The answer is 6:22
